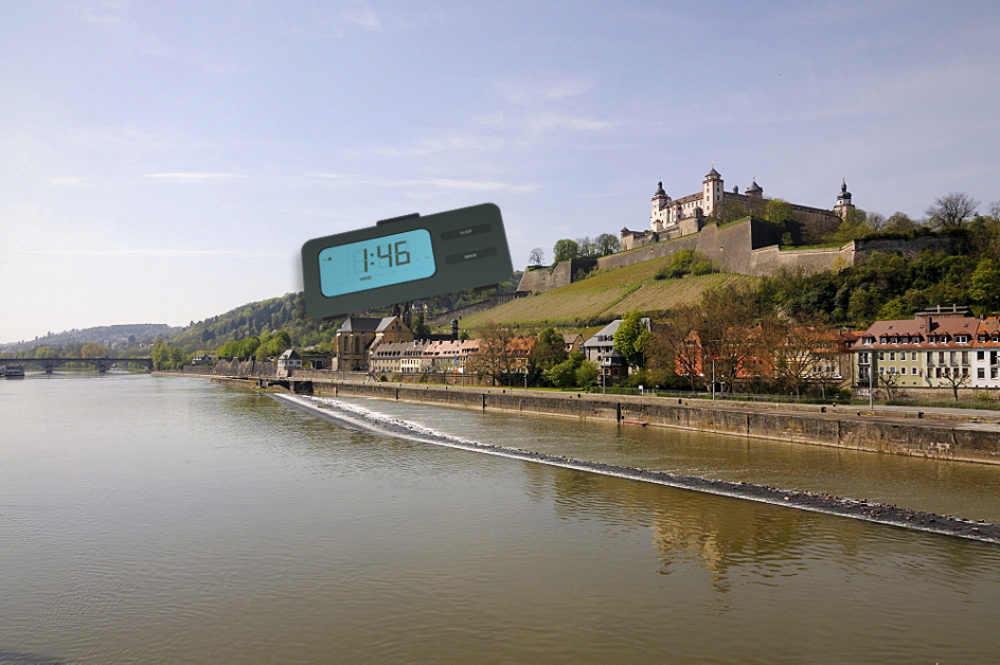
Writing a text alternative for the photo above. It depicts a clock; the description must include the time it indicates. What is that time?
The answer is 1:46
